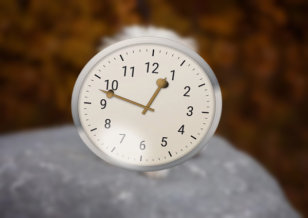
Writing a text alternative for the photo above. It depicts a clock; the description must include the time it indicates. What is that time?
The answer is 12:48
